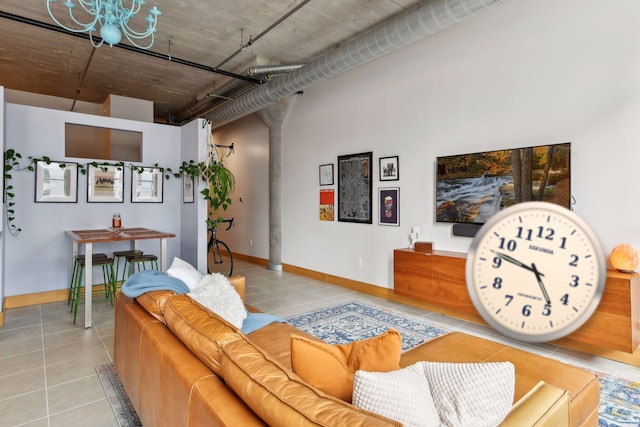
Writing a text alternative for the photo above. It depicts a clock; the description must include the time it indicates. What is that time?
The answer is 4:47
